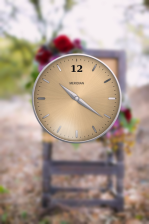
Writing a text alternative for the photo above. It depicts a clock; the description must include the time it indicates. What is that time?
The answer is 10:21
